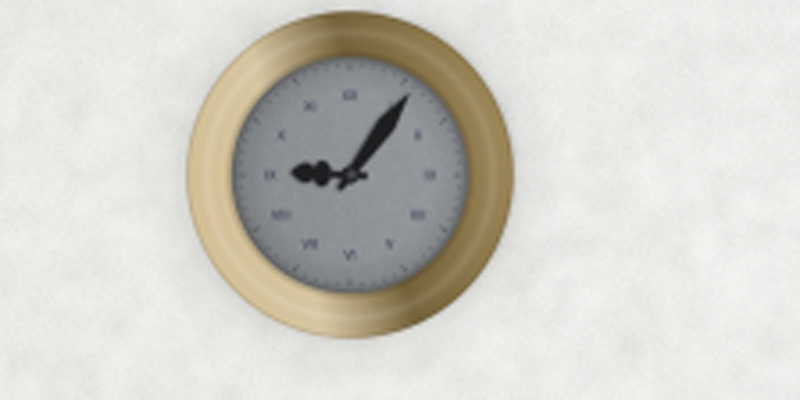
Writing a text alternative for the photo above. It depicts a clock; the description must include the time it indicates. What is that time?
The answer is 9:06
